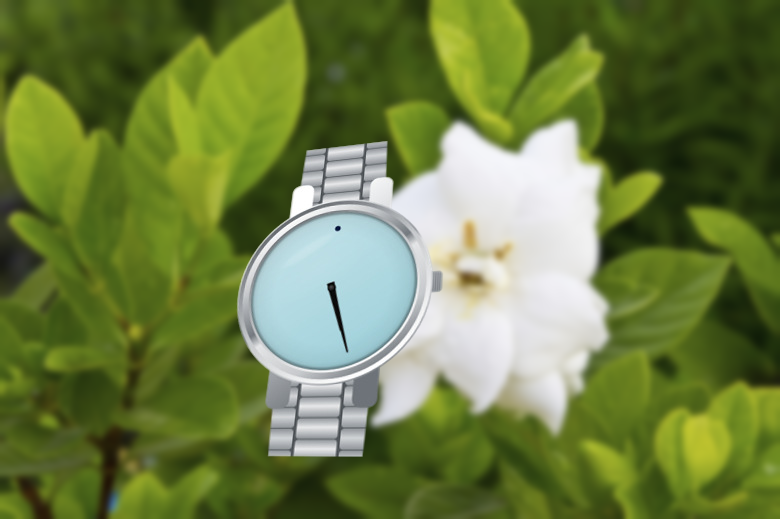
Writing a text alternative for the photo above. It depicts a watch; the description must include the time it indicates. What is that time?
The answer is 5:27
